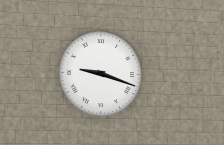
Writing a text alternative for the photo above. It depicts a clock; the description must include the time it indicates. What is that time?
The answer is 9:18
